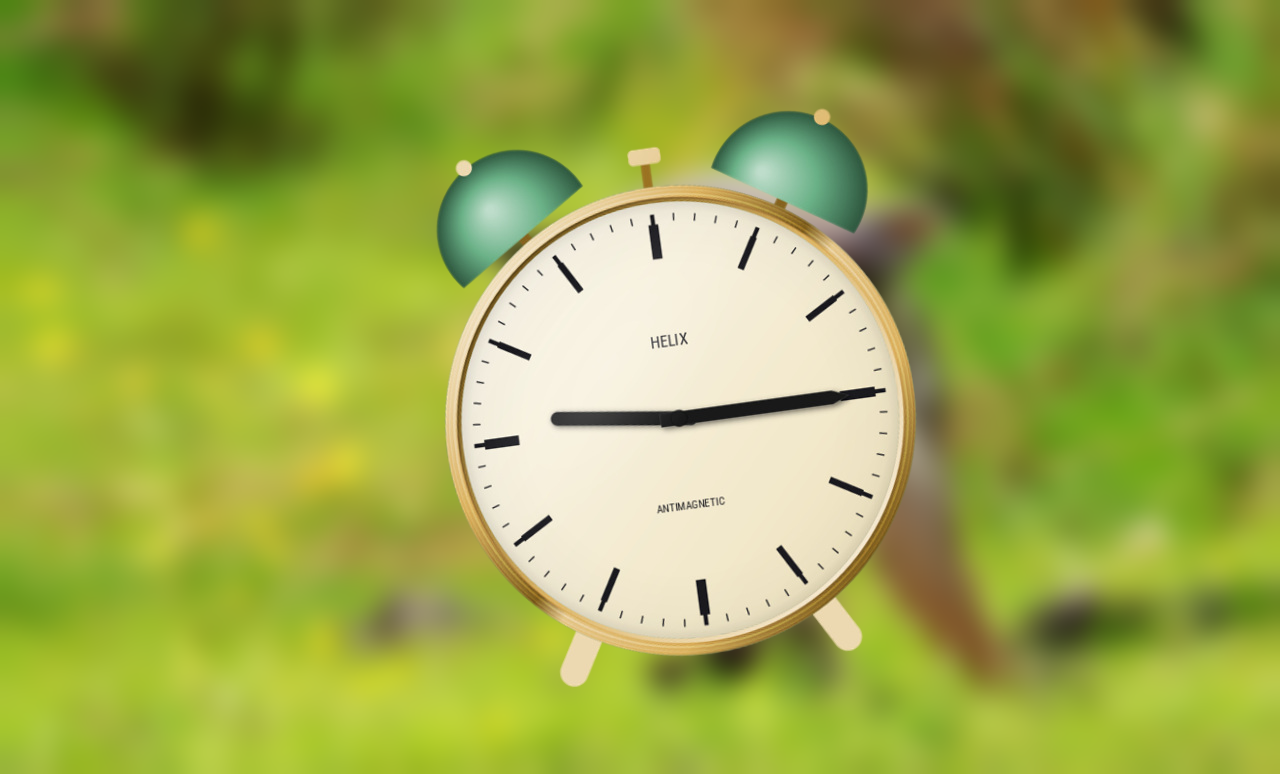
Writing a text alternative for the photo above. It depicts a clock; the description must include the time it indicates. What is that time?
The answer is 9:15
